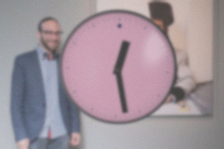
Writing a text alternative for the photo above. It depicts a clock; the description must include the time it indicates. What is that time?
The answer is 12:28
